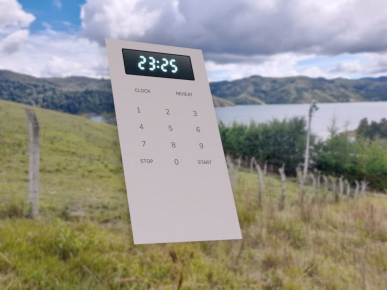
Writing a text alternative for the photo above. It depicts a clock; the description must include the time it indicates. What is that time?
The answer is 23:25
